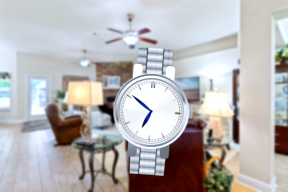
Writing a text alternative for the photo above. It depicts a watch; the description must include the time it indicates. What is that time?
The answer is 6:51
